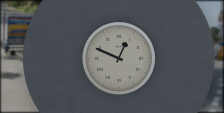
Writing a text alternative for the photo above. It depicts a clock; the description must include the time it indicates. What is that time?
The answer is 12:49
